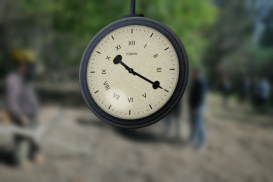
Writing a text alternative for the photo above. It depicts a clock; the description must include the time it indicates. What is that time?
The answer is 10:20
